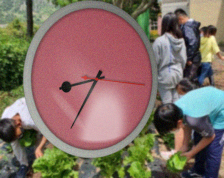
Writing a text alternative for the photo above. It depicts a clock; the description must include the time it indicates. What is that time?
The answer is 8:35:16
